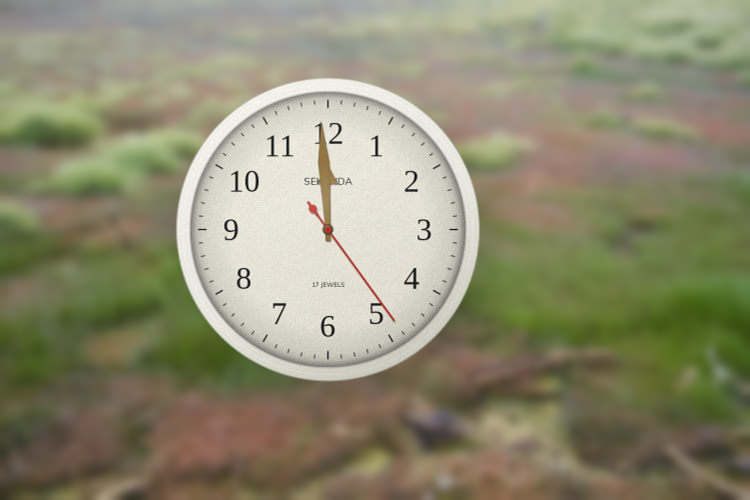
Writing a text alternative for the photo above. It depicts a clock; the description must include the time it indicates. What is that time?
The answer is 11:59:24
